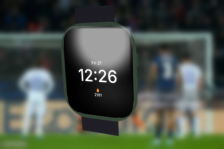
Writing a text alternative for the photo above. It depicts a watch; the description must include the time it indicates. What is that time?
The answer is 12:26
